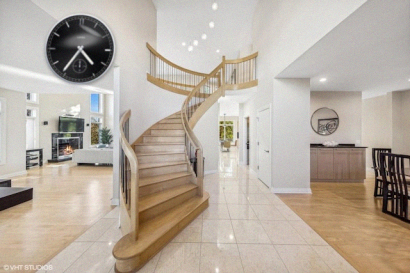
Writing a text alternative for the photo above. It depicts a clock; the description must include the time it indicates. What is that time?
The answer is 4:36
